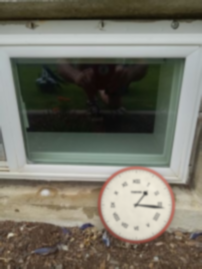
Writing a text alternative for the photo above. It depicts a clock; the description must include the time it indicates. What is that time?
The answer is 1:16
